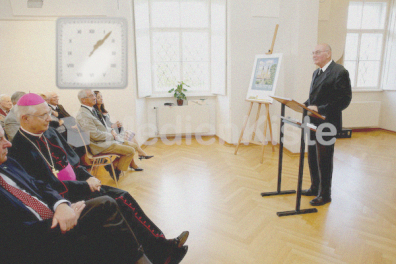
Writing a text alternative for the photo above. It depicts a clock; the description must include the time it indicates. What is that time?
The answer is 1:07
